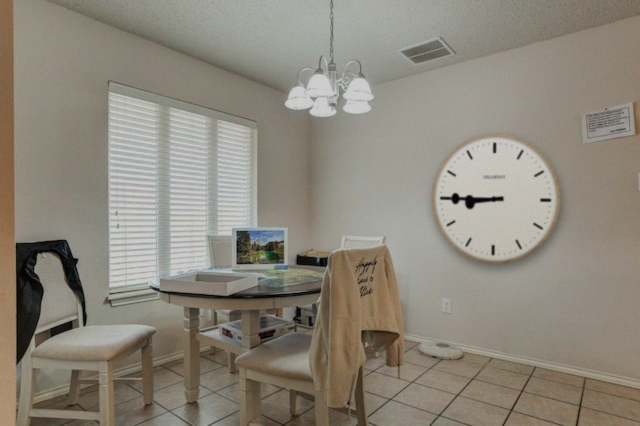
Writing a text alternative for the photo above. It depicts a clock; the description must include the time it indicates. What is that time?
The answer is 8:45
